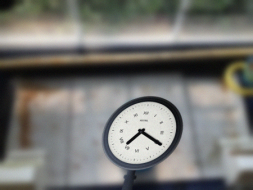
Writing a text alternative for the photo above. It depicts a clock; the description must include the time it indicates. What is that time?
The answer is 7:20
